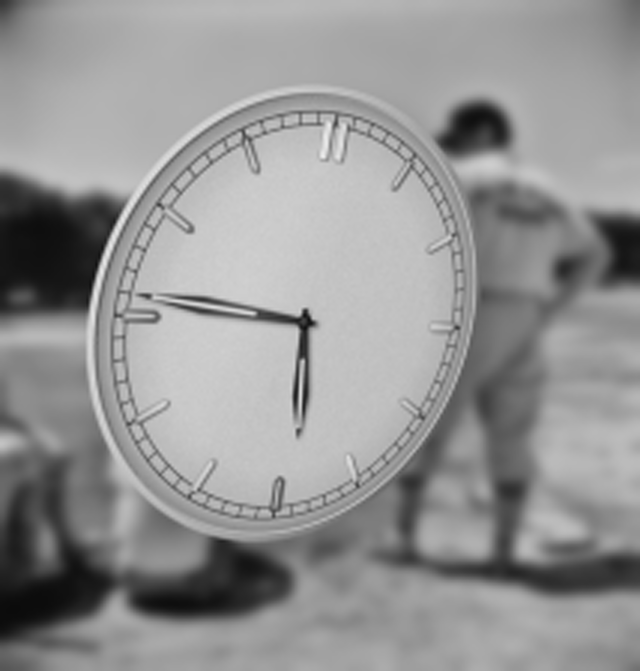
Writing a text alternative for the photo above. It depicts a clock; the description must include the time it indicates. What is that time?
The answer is 5:46
